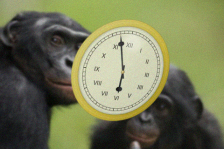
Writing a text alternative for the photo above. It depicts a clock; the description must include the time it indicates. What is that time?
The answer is 5:57
